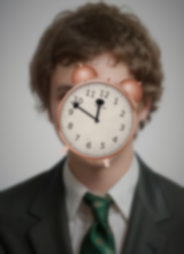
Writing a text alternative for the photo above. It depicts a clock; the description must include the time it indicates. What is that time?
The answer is 11:48
